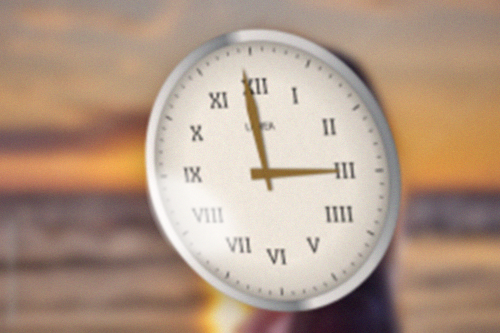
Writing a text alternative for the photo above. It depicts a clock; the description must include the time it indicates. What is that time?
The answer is 2:59
